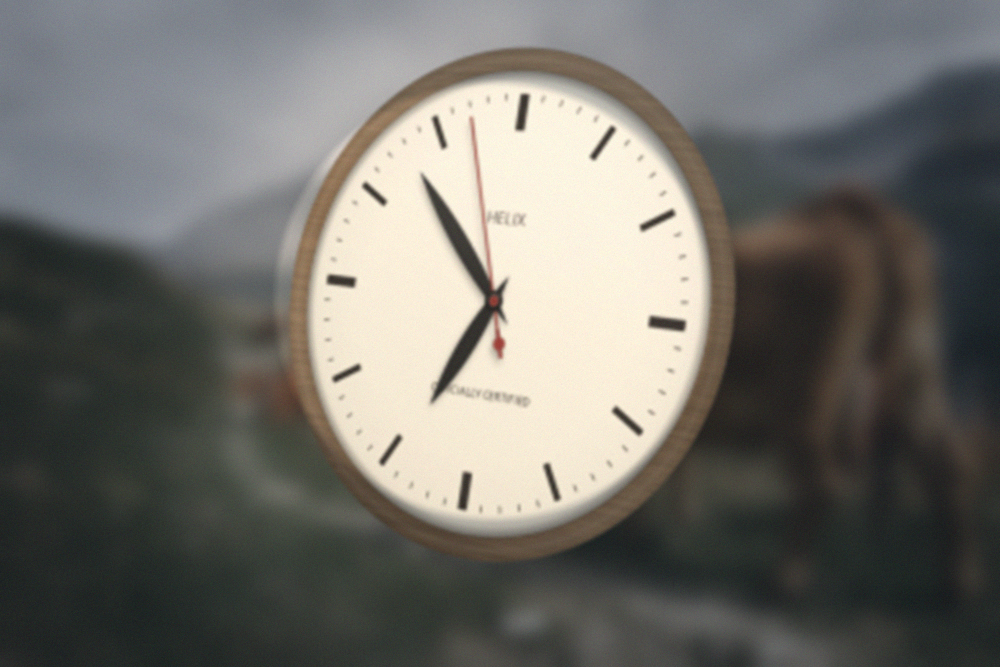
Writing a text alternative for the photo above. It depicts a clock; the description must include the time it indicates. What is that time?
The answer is 6:52:57
